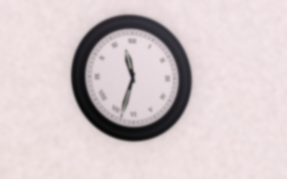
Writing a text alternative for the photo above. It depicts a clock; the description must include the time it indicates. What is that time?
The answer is 11:33
